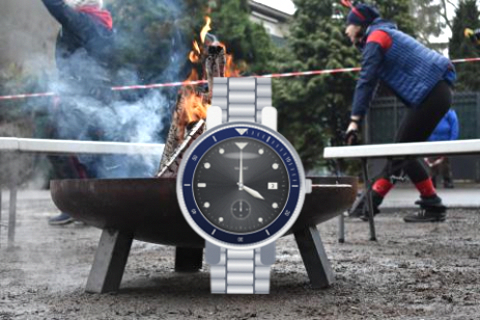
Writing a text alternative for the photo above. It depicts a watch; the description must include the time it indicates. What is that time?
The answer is 4:00
